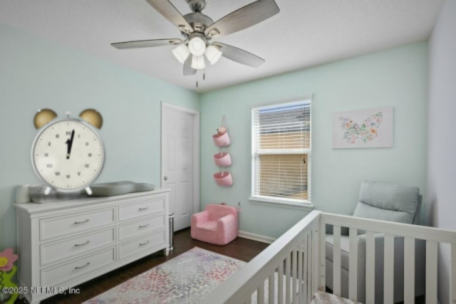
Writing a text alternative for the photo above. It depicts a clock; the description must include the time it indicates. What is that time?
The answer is 12:02
